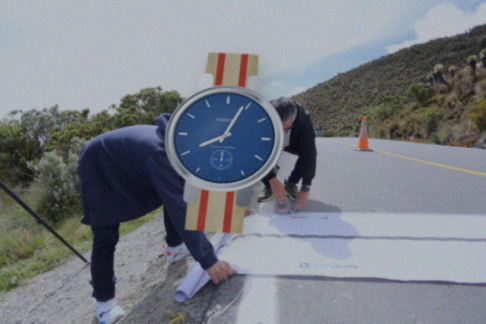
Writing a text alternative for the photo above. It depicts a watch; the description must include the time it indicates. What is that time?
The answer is 8:04
